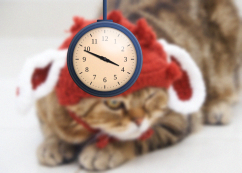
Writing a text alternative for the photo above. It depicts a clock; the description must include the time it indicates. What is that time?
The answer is 3:49
